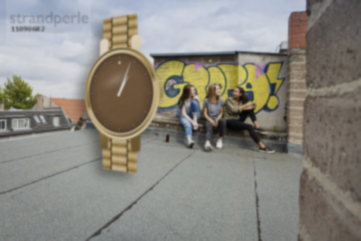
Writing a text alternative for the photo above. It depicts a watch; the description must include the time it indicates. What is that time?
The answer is 1:04
